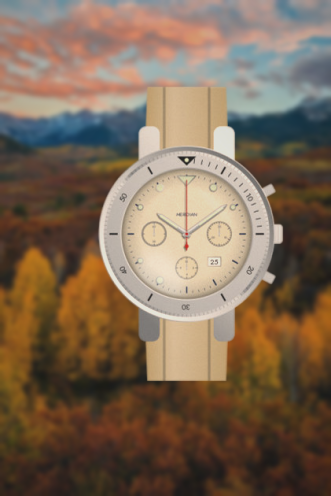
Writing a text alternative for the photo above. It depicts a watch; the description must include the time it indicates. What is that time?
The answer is 10:09
